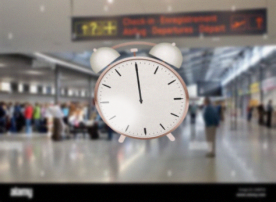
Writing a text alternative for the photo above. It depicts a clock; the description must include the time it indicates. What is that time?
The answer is 12:00
